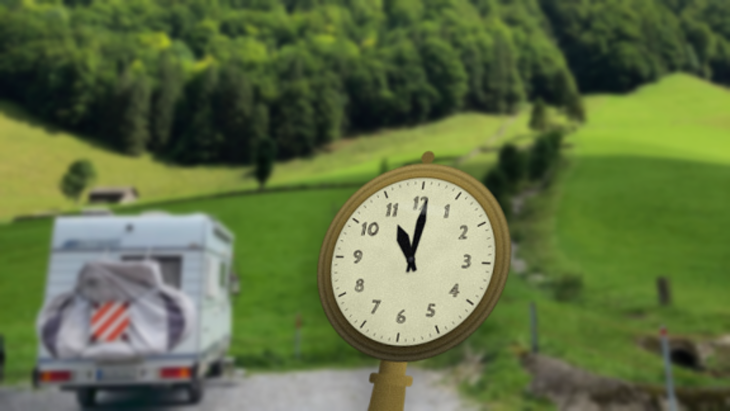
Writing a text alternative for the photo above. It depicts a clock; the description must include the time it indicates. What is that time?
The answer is 11:01
